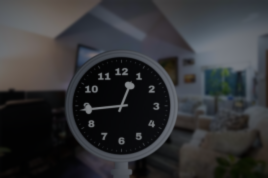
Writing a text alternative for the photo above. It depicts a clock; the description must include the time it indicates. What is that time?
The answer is 12:44
